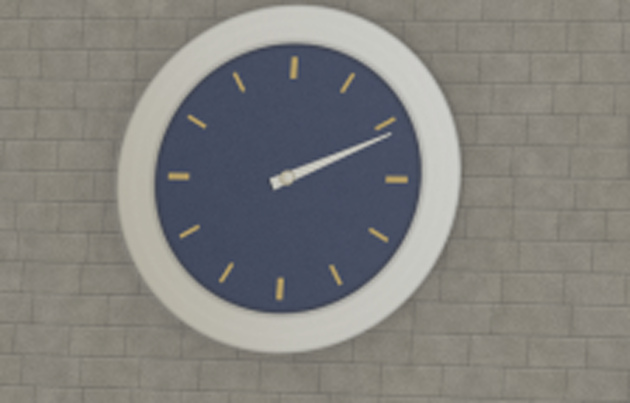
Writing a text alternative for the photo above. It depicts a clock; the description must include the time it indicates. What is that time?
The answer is 2:11
